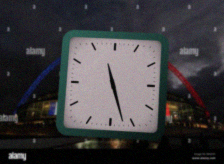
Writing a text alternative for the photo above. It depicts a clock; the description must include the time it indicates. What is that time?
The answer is 11:27
